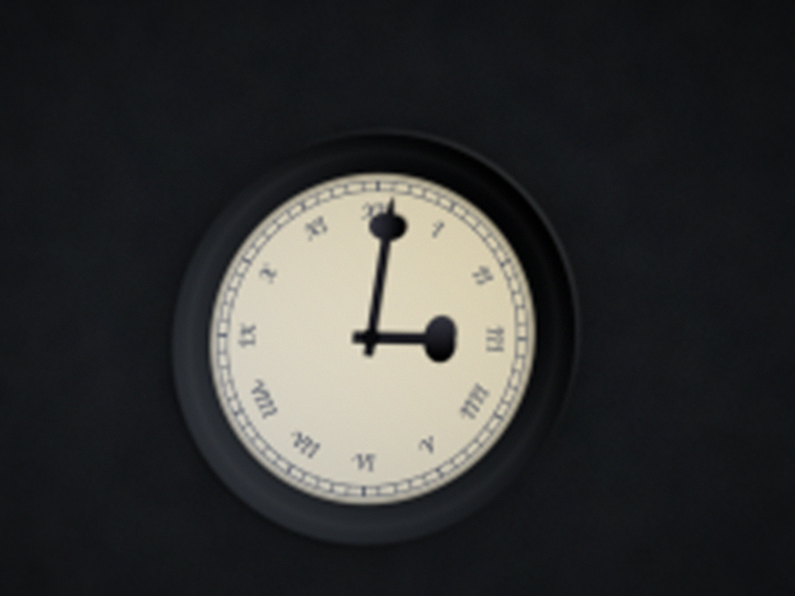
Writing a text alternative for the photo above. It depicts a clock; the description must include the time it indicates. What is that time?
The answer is 3:01
